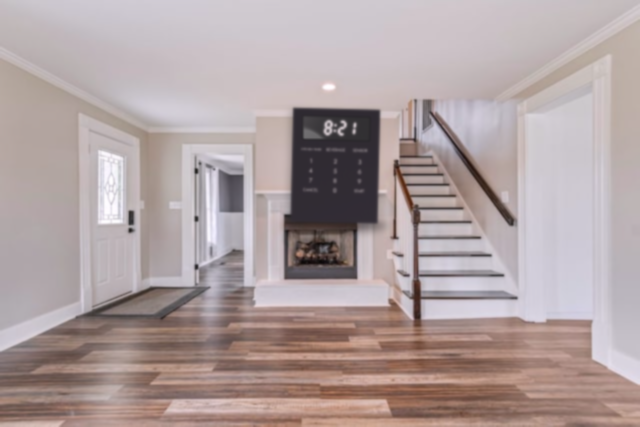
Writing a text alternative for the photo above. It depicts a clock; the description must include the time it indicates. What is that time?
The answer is 8:21
